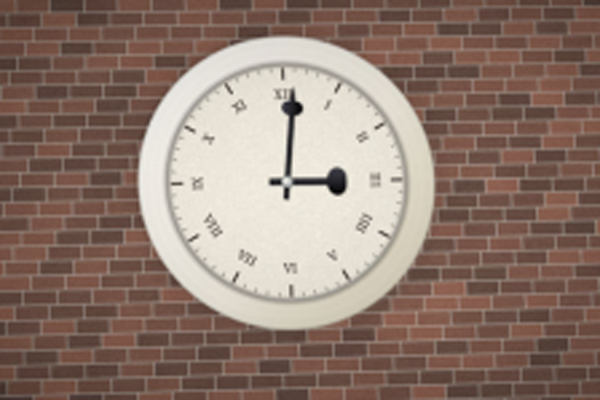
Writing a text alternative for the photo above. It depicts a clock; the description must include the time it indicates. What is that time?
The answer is 3:01
